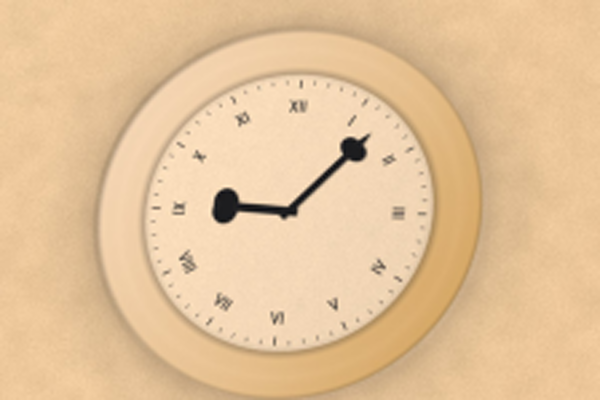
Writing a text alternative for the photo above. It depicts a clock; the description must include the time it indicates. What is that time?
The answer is 9:07
